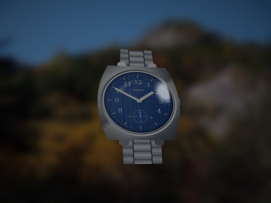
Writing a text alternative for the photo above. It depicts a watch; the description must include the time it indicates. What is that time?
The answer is 1:50
